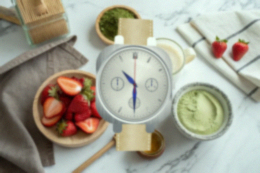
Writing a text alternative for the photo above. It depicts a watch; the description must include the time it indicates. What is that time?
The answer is 10:30
